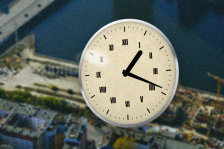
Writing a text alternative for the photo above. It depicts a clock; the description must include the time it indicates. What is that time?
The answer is 1:19
